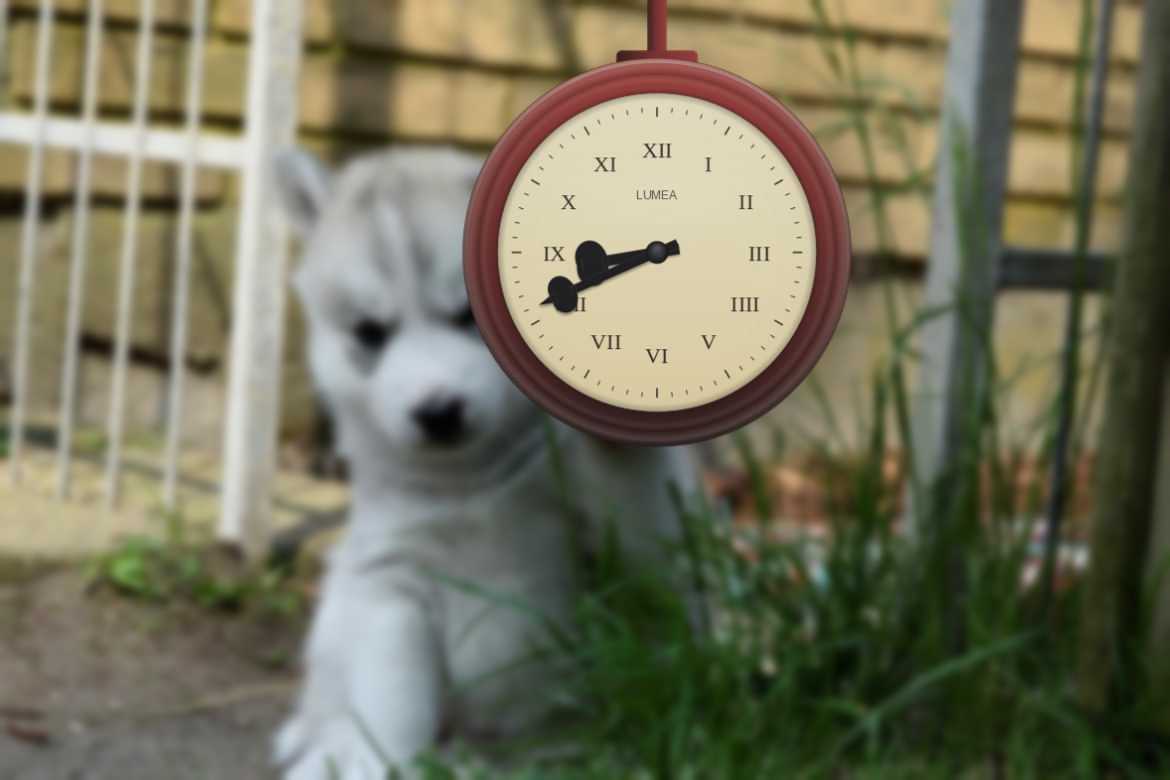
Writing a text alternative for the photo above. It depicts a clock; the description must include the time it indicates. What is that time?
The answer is 8:41
